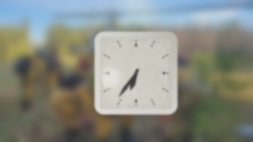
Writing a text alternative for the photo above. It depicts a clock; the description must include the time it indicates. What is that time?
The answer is 6:36
